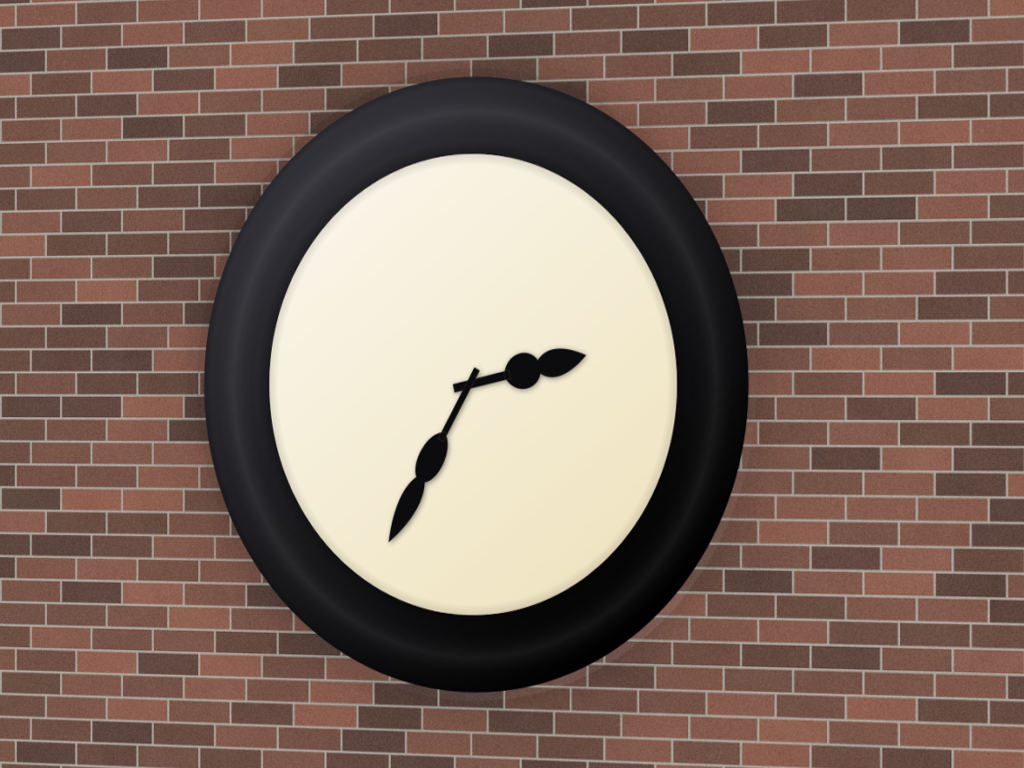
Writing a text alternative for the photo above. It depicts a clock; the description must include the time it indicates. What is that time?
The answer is 2:35
